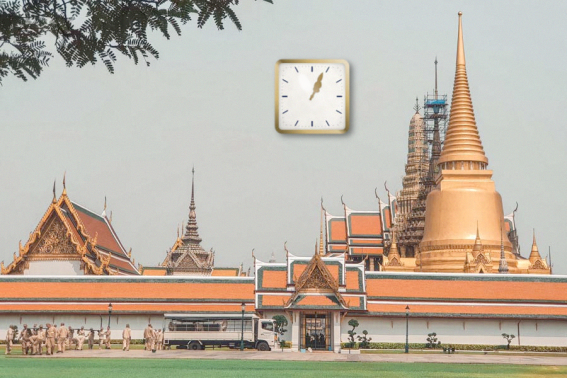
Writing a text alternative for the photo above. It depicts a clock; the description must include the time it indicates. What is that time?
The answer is 1:04
